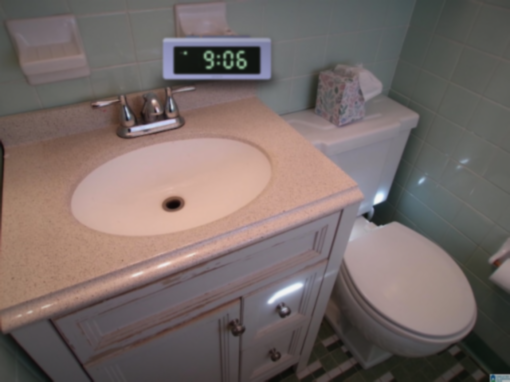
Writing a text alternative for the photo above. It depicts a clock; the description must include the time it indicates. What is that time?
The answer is 9:06
